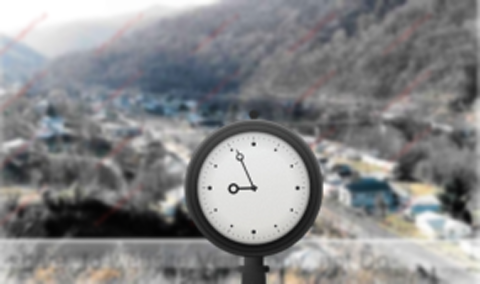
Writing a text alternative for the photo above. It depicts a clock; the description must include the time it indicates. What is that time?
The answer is 8:56
